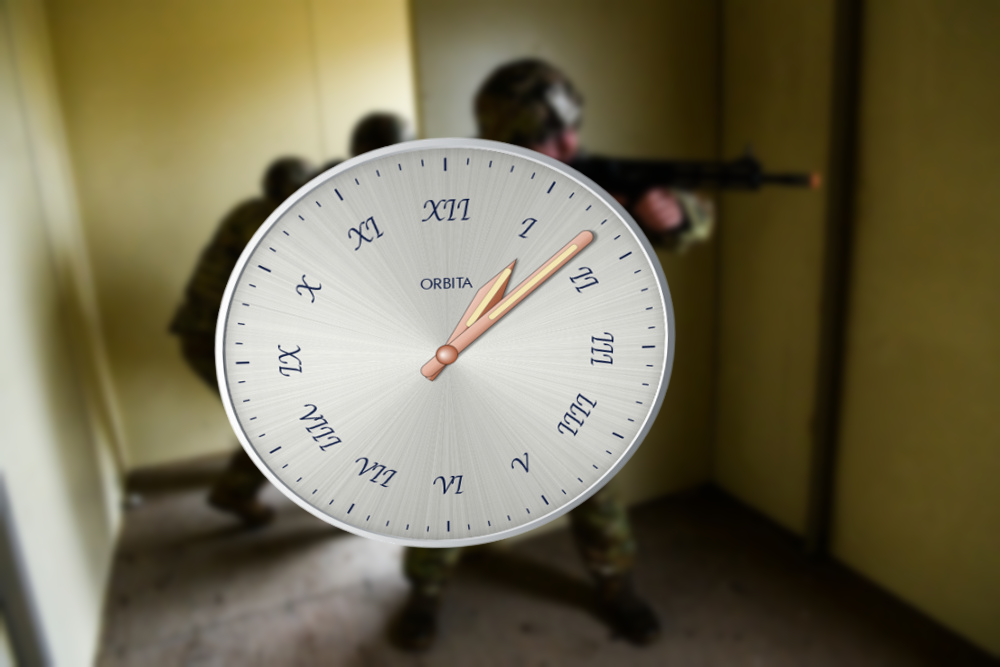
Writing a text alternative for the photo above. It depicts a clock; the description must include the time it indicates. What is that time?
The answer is 1:08
